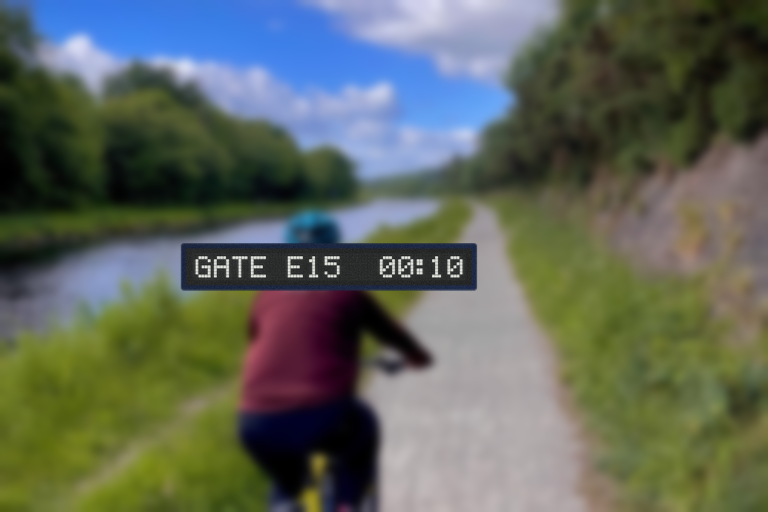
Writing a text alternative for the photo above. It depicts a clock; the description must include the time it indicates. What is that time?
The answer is 0:10
